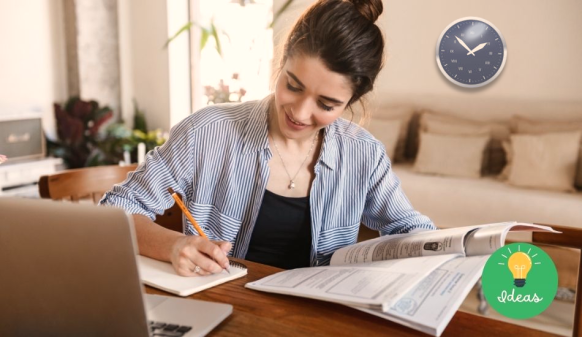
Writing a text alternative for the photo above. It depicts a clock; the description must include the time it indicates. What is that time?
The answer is 1:52
